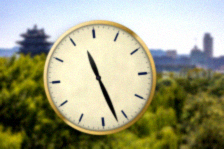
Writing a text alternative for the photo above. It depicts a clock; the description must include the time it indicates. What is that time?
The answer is 11:27
